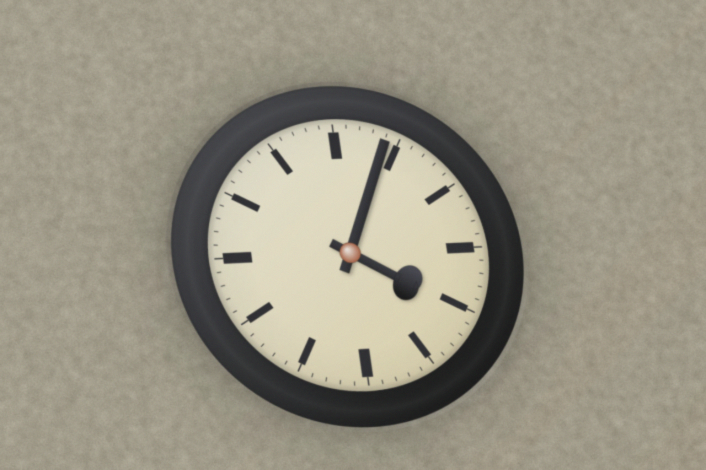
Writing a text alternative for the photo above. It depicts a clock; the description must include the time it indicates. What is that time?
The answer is 4:04
